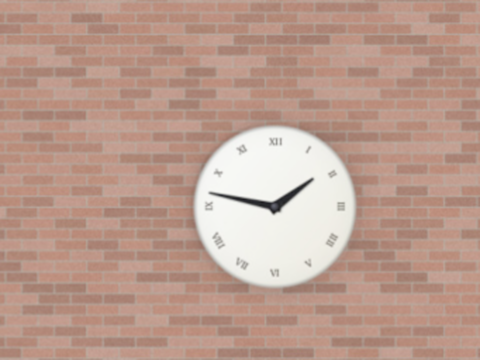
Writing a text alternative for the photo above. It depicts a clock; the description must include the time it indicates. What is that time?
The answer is 1:47
